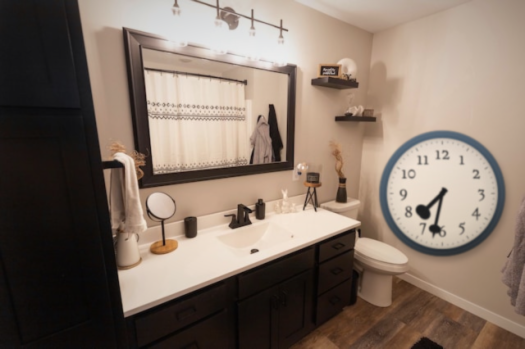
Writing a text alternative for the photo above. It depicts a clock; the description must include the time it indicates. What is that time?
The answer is 7:32
